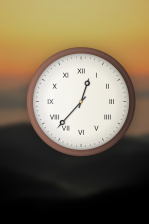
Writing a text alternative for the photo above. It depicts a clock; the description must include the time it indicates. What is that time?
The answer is 12:37
